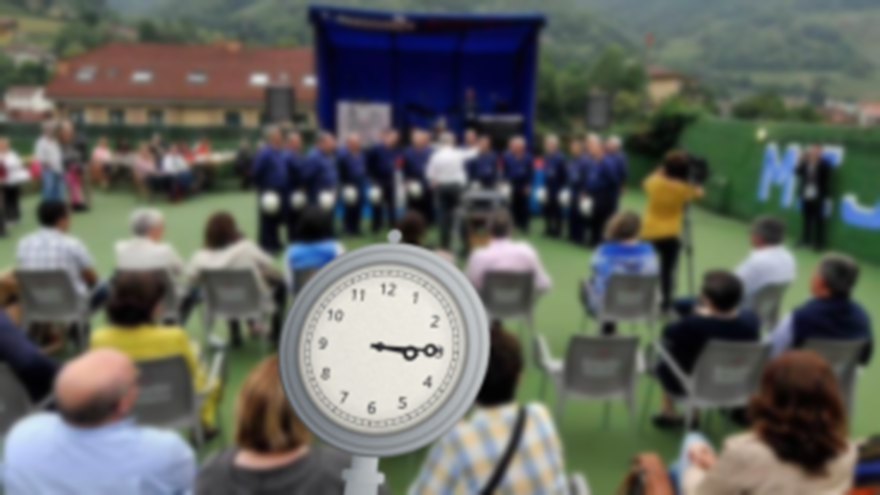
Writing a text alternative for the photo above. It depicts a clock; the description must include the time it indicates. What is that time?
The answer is 3:15
